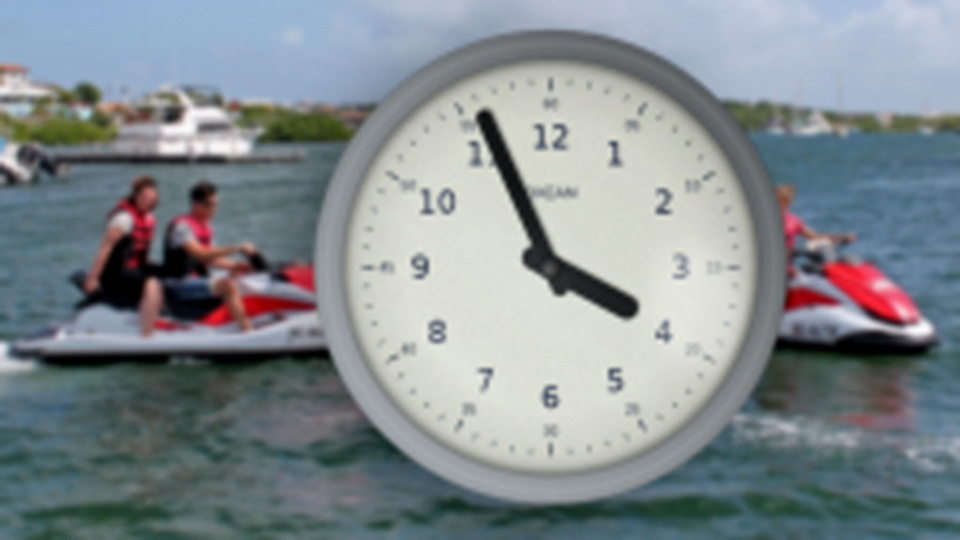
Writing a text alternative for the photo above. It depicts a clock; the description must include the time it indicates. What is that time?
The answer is 3:56
